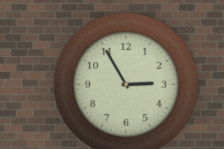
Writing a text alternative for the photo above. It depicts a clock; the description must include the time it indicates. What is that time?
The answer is 2:55
